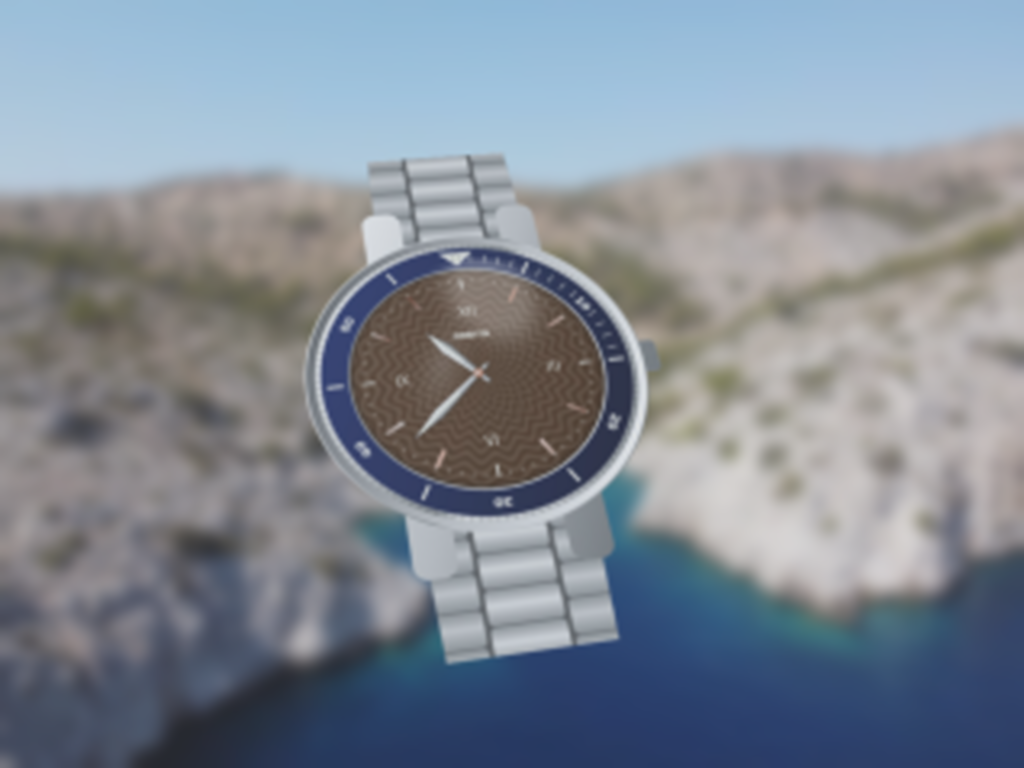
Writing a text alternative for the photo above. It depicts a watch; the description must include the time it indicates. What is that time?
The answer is 10:38
